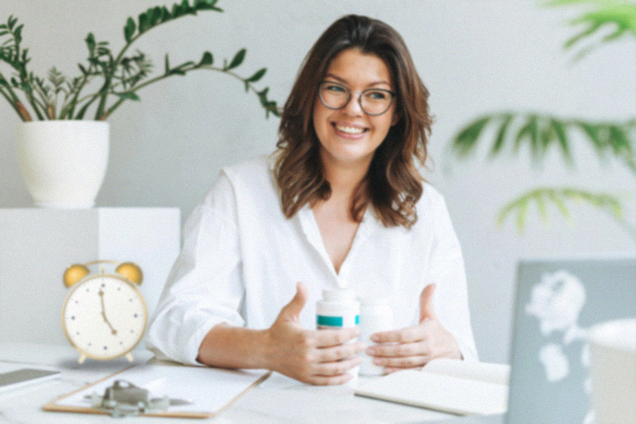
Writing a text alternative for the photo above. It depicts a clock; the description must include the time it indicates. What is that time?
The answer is 4:59
